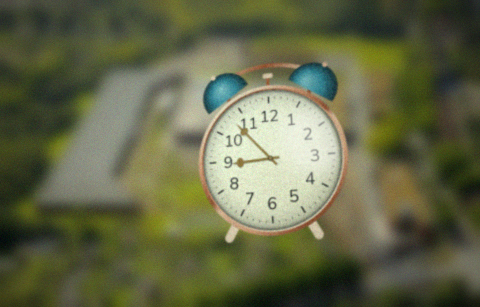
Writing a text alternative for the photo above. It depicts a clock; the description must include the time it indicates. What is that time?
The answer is 8:53
